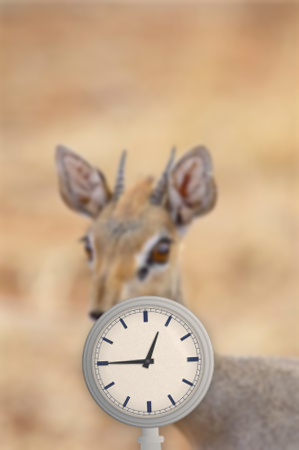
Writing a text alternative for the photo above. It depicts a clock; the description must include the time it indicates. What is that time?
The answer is 12:45
